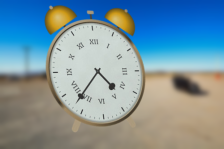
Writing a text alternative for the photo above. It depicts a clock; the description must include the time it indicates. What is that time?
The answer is 4:37
